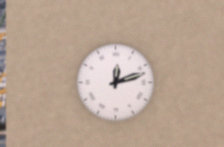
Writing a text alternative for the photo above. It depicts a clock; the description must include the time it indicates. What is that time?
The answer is 12:12
